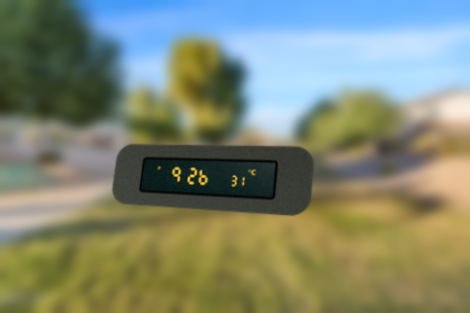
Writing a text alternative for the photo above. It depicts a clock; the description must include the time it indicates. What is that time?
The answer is 9:26
